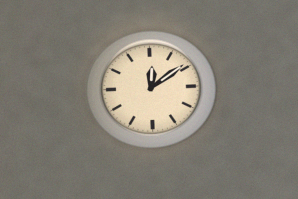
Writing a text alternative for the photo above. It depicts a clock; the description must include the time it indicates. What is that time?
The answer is 12:09
